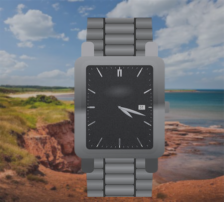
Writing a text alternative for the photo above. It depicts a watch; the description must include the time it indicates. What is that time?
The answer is 4:18
